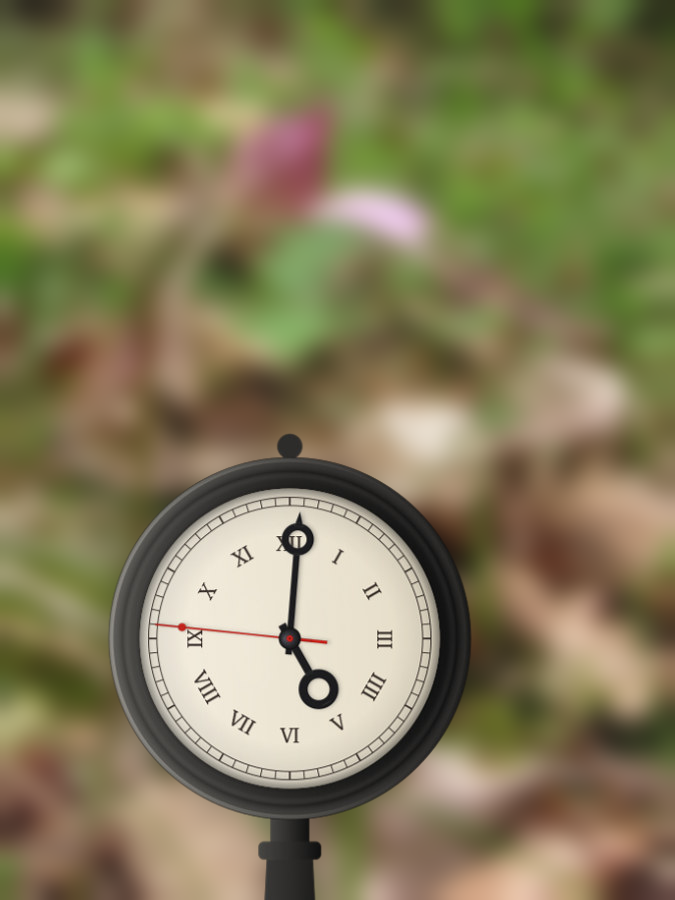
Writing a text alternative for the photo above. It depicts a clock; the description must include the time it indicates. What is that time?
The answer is 5:00:46
